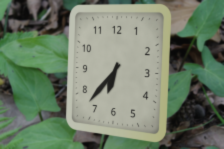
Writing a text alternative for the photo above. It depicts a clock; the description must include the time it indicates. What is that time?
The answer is 6:37
